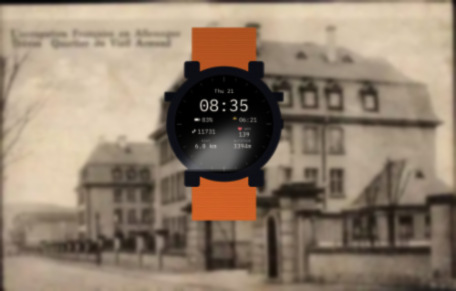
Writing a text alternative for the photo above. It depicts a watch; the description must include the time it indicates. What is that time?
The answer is 8:35
